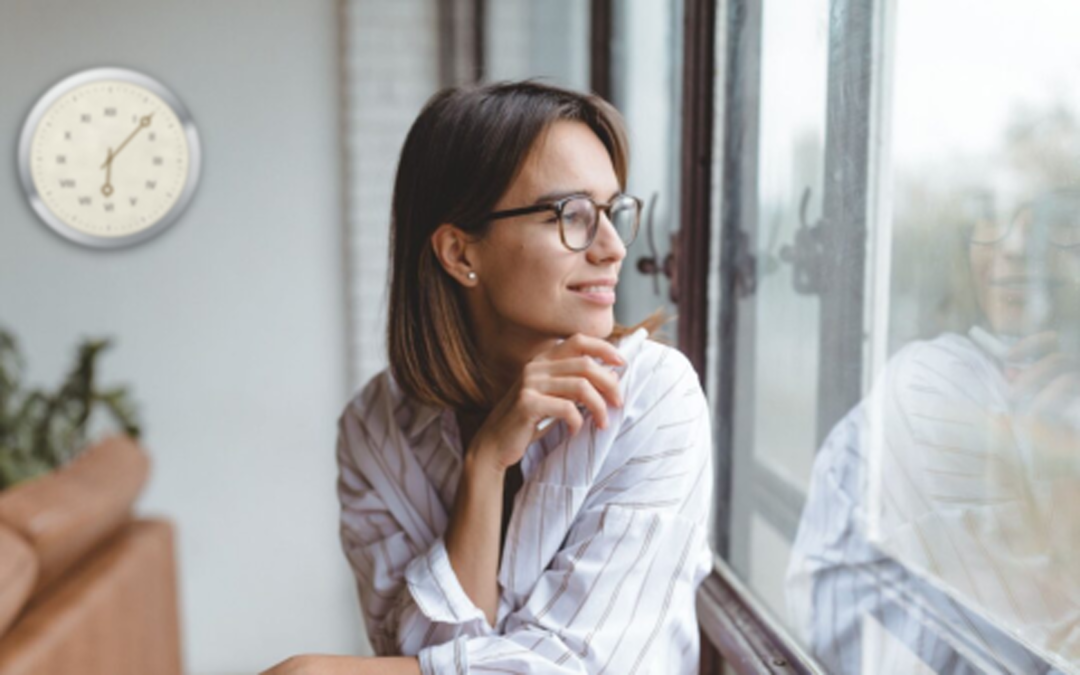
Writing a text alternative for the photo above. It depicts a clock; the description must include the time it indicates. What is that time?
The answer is 6:07
